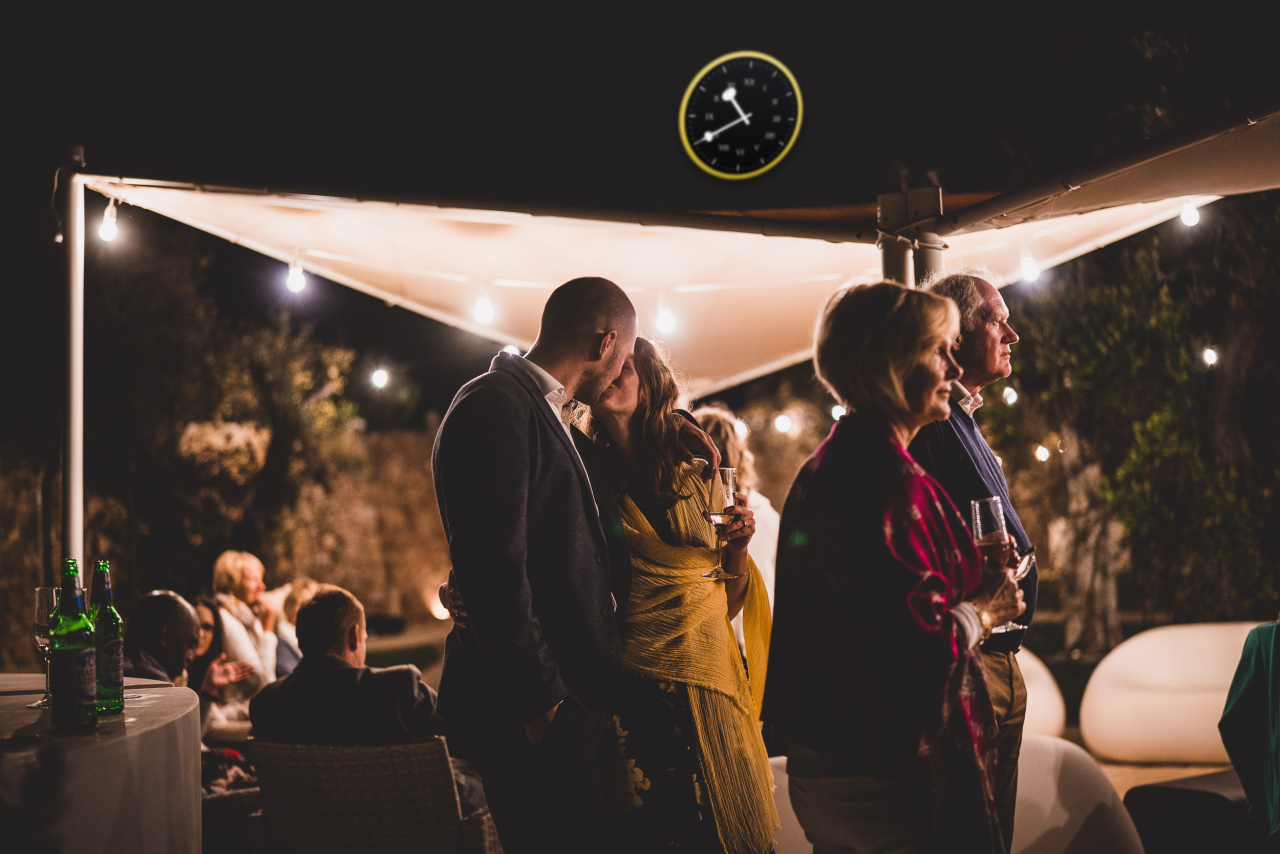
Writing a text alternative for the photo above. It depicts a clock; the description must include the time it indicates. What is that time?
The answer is 10:40
